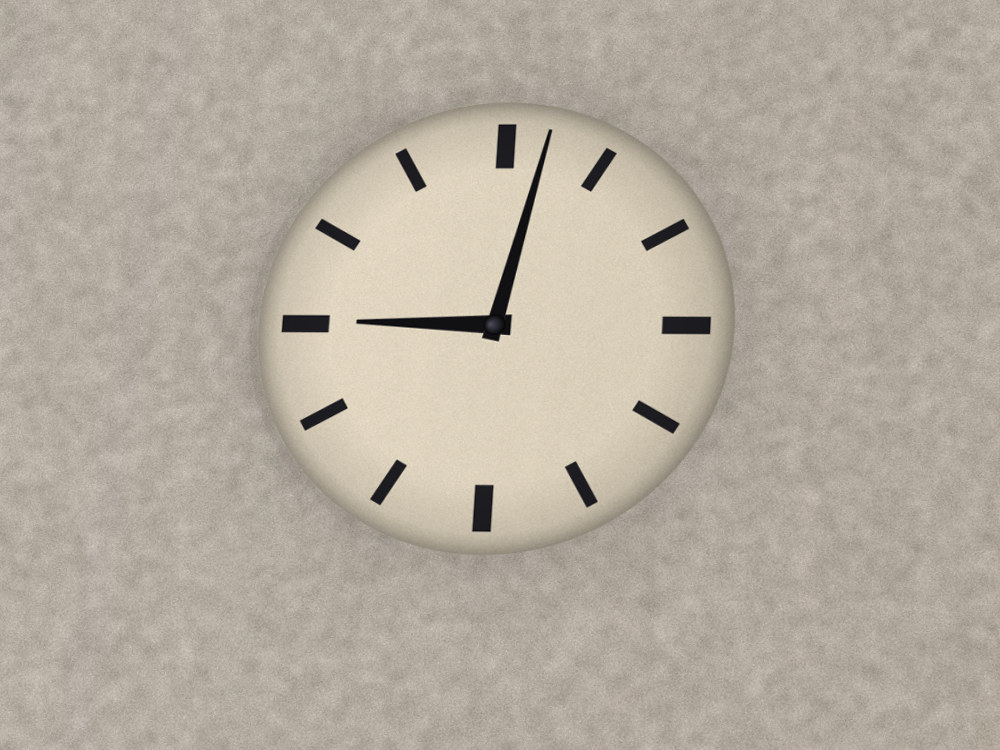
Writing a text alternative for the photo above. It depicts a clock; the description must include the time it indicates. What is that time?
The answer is 9:02
